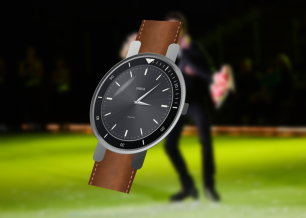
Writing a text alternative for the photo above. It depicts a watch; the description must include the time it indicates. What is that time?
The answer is 3:07
